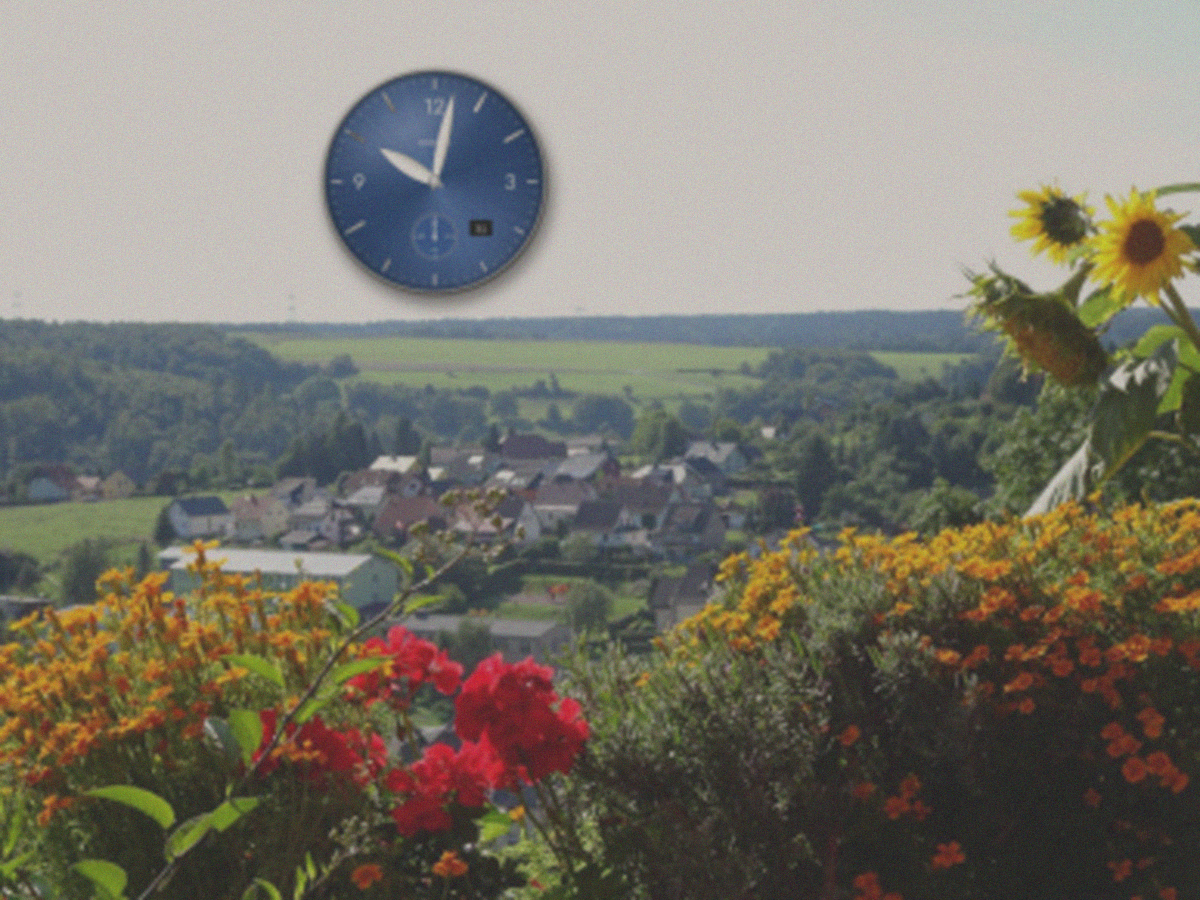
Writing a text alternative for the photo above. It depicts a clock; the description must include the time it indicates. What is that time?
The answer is 10:02
